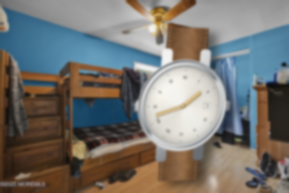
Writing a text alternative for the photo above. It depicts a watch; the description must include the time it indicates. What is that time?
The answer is 1:42
